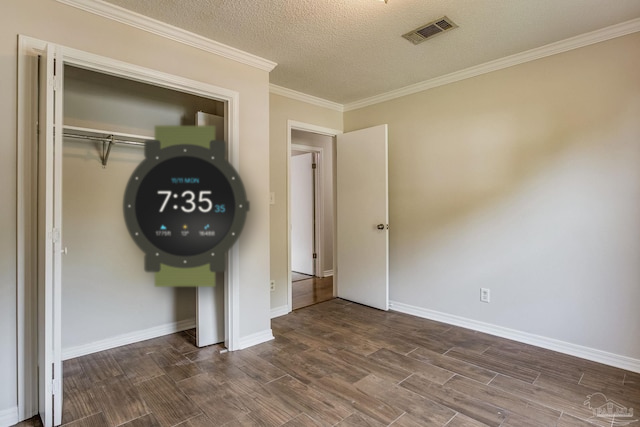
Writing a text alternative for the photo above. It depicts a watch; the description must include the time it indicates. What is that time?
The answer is 7:35
